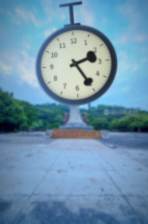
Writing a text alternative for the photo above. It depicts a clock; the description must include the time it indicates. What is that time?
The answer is 2:25
